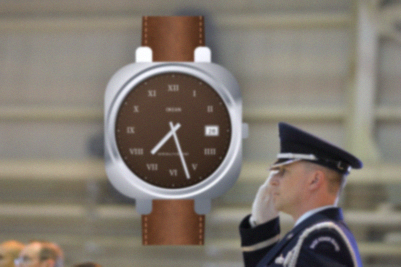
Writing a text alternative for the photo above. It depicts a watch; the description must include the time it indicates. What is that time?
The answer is 7:27
